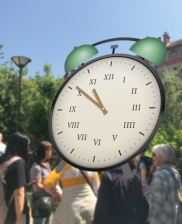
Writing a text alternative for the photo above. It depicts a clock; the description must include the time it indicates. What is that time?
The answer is 10:51
